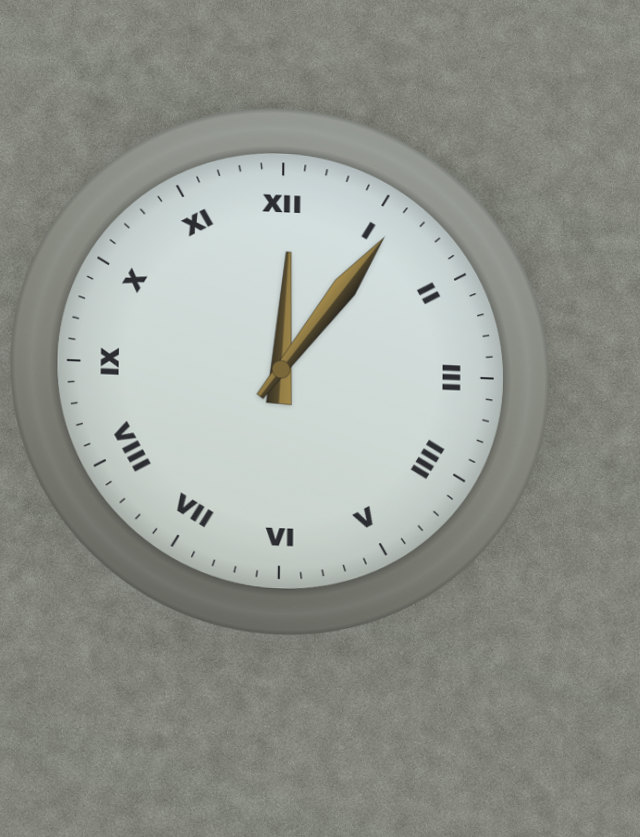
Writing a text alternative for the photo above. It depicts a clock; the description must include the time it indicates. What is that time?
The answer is 12:06
